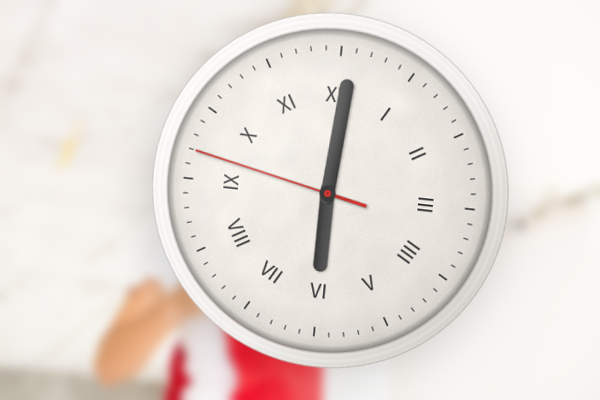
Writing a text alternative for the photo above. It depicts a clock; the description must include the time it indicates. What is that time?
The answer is 6:00:47
